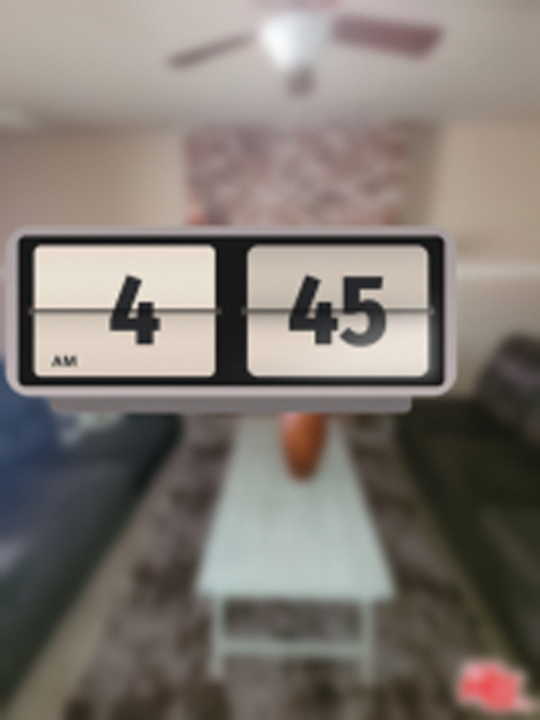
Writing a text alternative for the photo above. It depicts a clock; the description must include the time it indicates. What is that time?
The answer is 4:45
